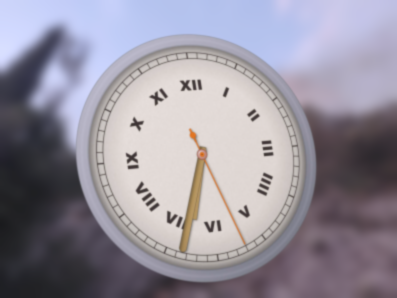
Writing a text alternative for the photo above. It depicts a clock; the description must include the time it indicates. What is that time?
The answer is 6:33:27
